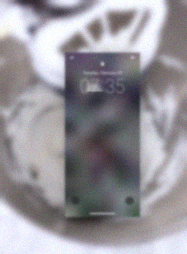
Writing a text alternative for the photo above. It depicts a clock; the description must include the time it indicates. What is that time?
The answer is 7:35
